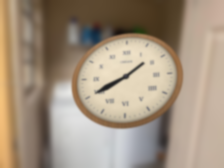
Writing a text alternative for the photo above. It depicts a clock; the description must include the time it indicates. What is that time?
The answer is 1:40
